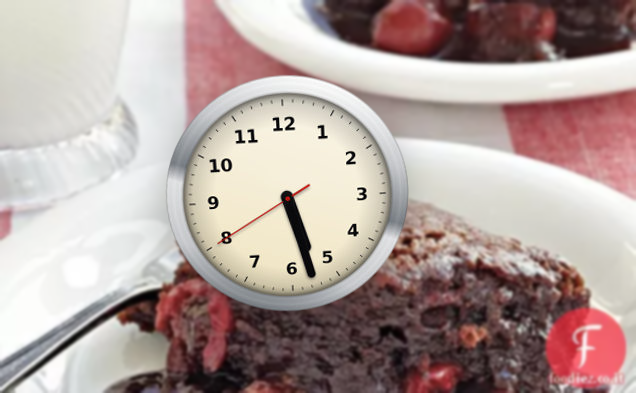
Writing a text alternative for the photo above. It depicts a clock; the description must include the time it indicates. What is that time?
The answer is 5:27:40
